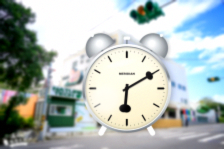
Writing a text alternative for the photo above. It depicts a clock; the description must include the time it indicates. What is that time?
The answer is 6:10
